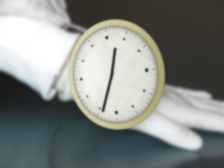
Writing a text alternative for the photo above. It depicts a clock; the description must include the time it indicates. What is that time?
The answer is 12:34
